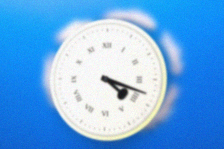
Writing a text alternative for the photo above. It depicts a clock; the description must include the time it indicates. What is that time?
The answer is 4:18
